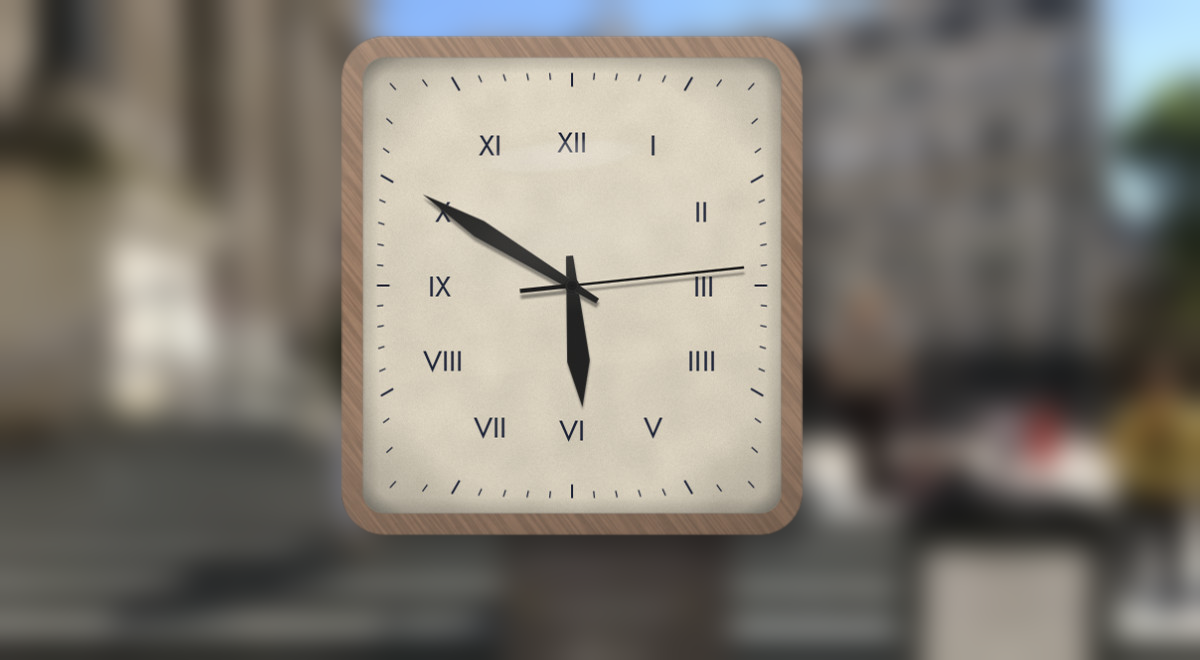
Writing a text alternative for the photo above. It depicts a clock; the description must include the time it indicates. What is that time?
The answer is 5:50:14
